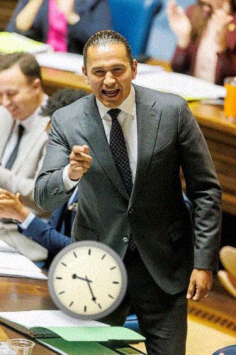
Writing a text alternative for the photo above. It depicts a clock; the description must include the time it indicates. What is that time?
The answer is 9:26
